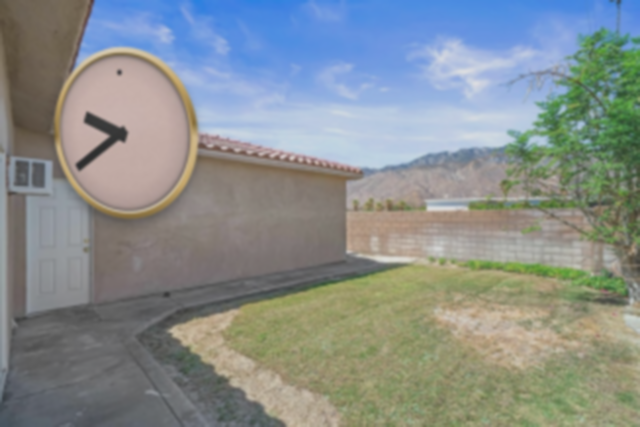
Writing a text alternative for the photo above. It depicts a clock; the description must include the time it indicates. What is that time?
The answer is 9:39
